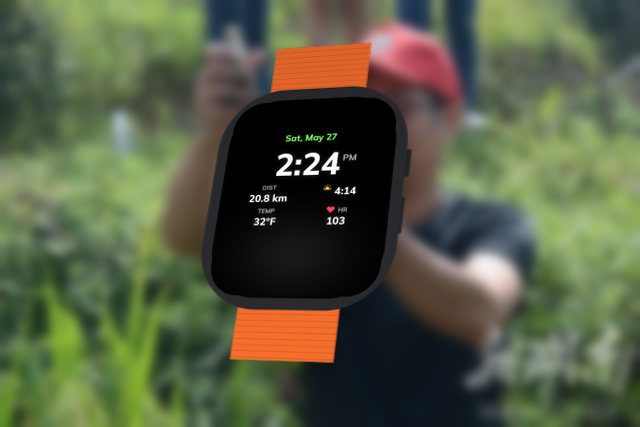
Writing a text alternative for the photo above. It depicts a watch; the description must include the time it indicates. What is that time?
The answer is 2:24
